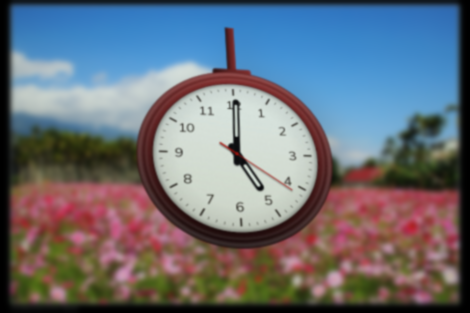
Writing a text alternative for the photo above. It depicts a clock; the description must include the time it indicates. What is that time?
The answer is 5:00:21
